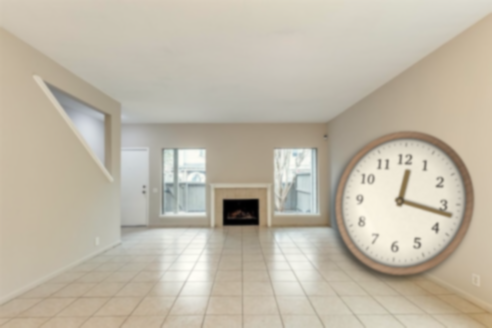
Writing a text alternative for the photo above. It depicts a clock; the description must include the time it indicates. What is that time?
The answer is 12:17
